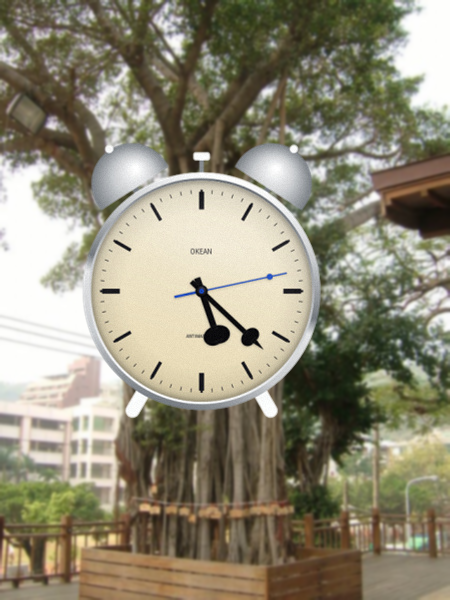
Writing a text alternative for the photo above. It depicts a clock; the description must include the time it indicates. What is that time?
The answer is 5:22:13
